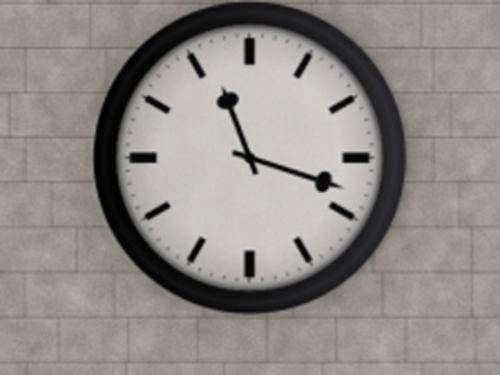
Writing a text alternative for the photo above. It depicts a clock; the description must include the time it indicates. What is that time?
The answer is 11:18
